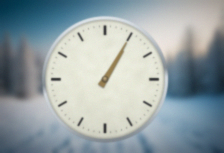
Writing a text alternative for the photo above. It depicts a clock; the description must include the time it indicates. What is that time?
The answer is 1:05
